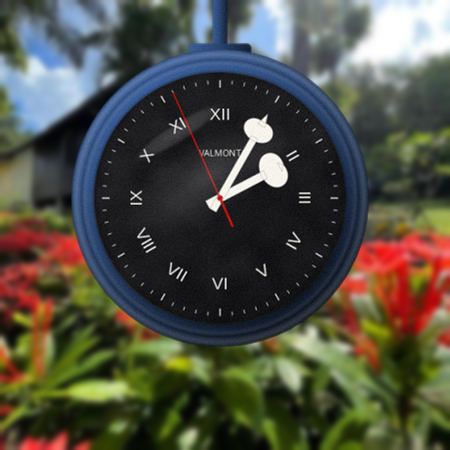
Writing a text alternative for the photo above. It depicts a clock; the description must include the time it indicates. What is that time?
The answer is 2:04:56
